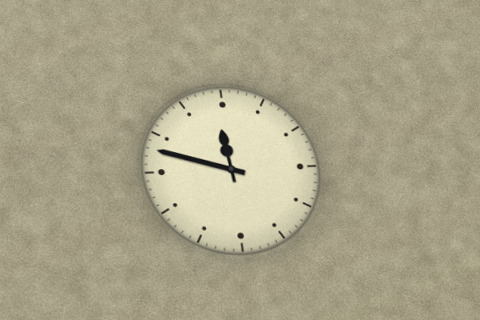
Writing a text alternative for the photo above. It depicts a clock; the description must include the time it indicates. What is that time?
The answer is 11:48
